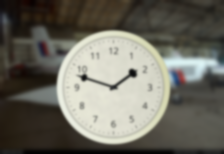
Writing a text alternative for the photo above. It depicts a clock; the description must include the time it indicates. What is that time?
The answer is 1:48
